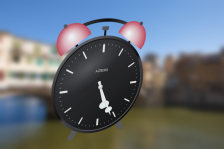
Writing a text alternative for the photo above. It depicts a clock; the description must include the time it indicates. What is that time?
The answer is 5:26
